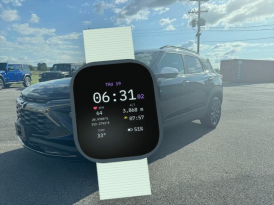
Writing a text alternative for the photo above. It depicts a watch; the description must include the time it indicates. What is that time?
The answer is 6:31
